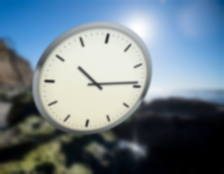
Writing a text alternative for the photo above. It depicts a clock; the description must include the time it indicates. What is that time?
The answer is 10:14
